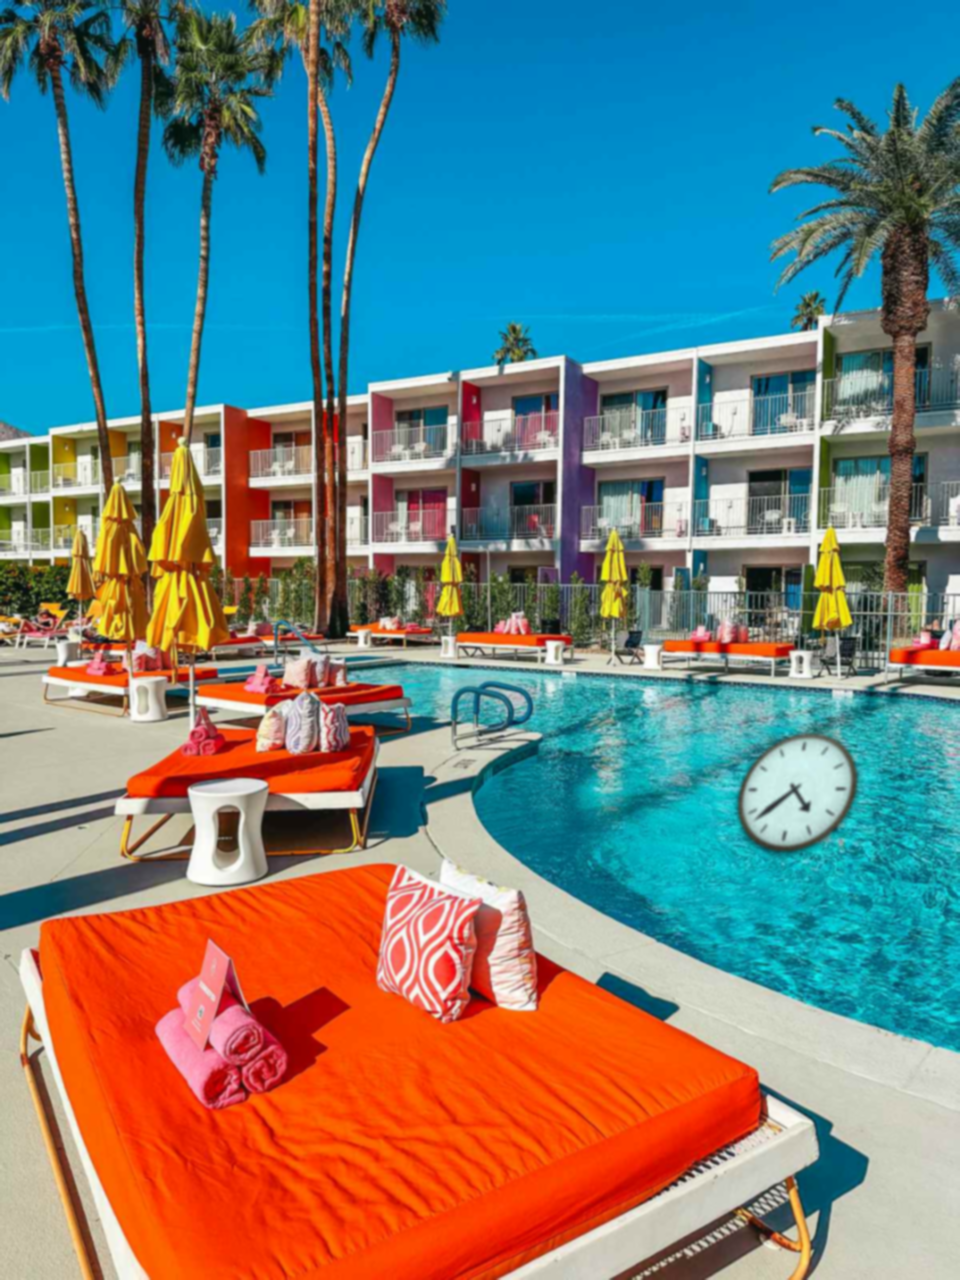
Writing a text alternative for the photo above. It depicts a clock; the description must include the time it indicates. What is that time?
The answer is 4:38
